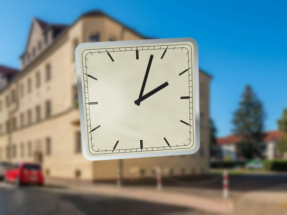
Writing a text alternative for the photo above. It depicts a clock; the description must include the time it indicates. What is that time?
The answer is 2:03
